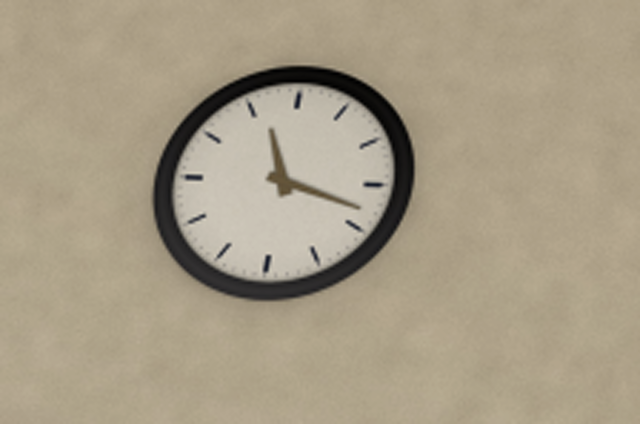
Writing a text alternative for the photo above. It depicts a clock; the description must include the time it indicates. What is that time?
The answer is 11:18
